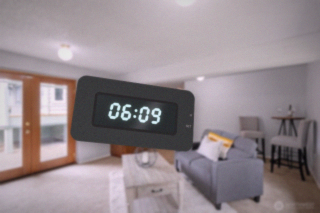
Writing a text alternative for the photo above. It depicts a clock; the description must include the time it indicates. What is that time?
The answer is 6:09
